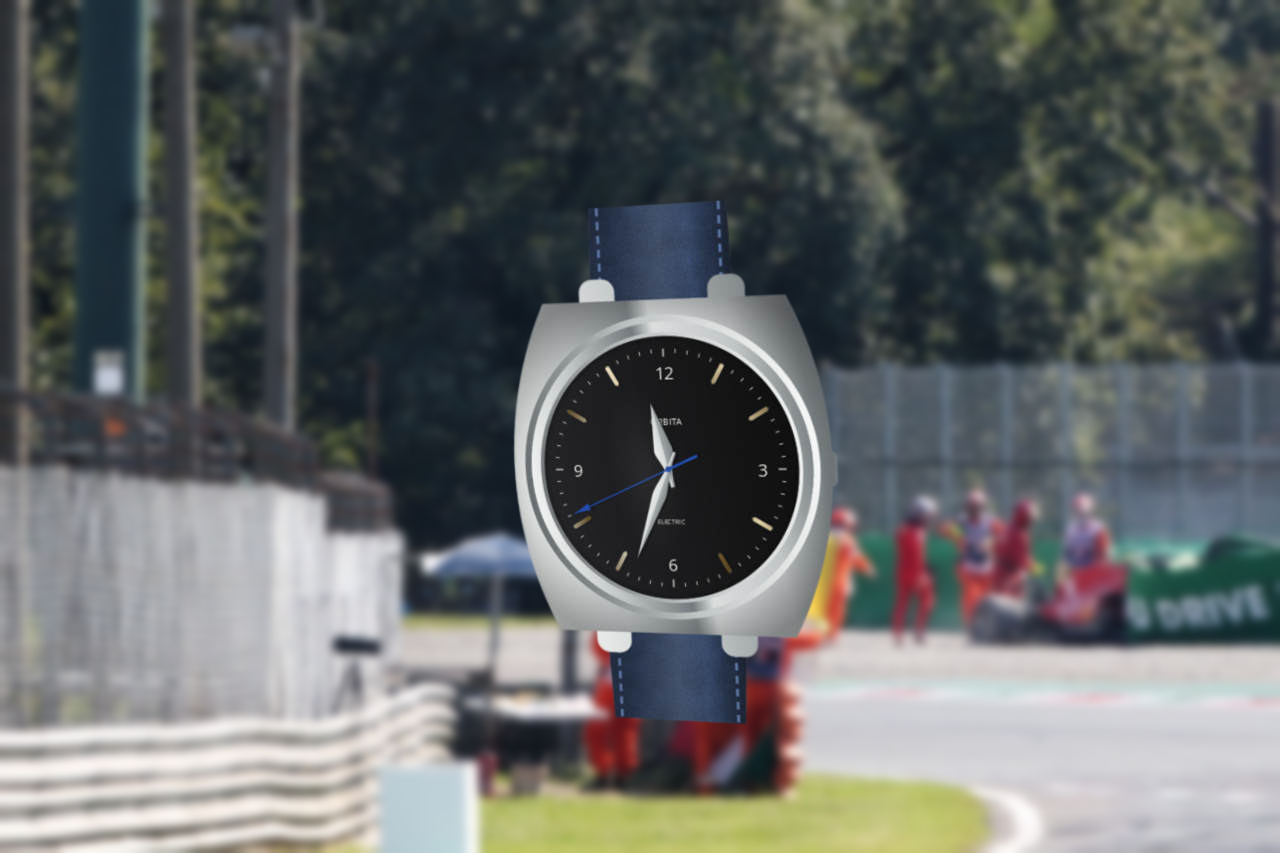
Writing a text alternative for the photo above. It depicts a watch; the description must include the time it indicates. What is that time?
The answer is 11:33:41
